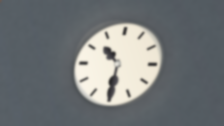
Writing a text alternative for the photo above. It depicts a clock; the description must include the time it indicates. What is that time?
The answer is 10:30
